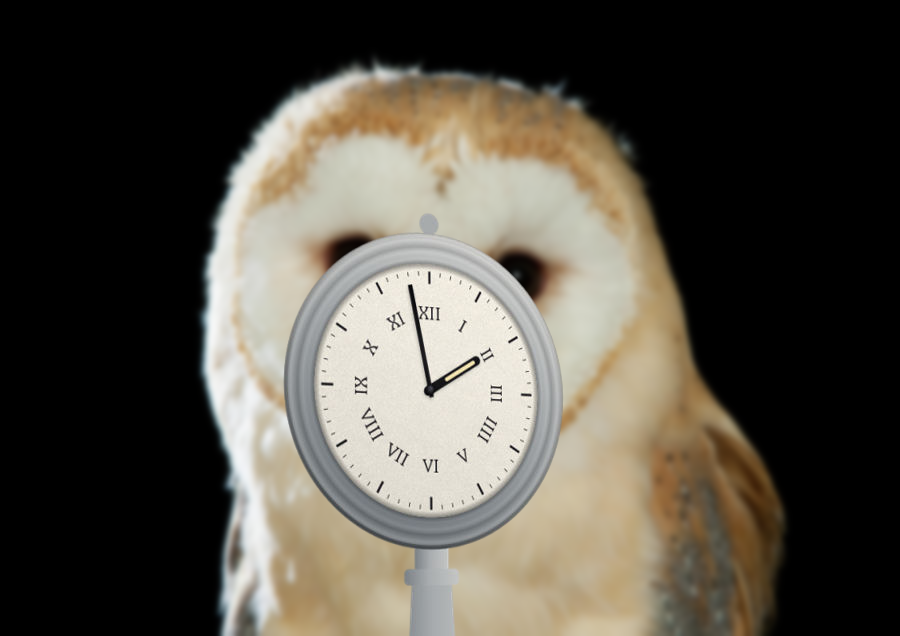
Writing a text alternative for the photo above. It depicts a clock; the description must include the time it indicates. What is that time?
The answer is 1:58
